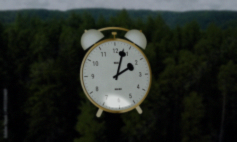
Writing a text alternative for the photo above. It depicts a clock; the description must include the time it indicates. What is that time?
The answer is 2:03
